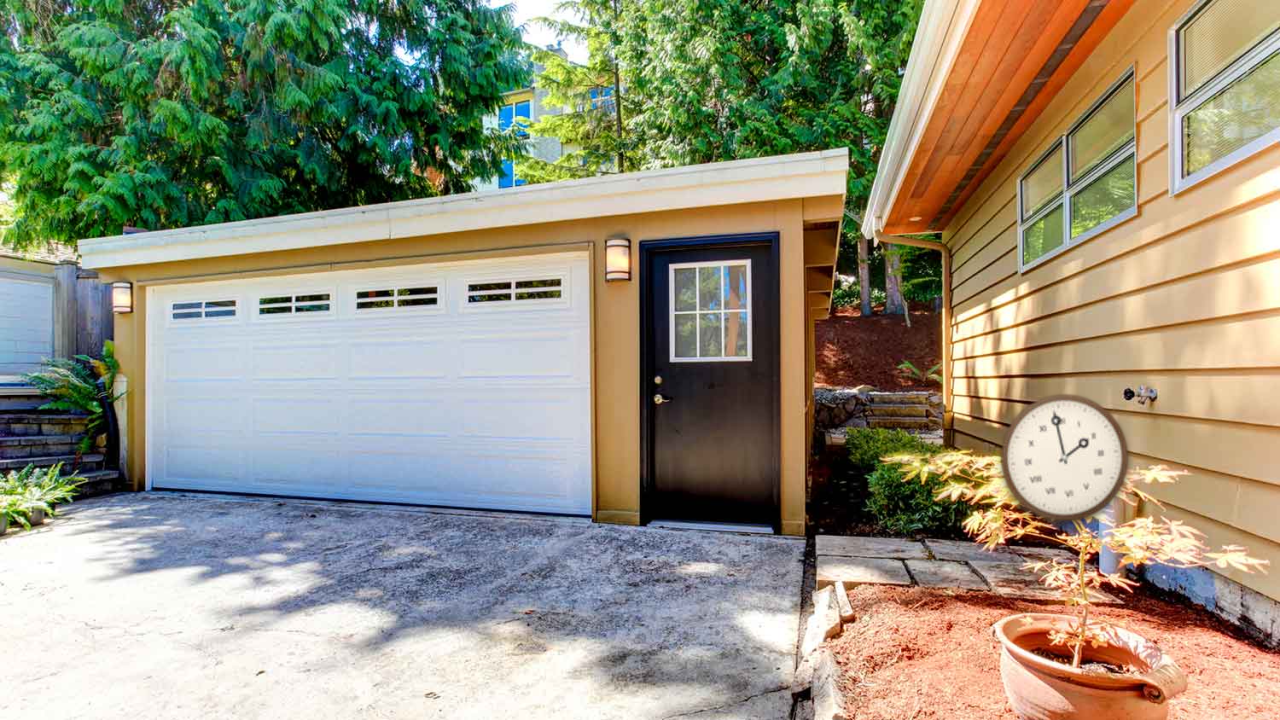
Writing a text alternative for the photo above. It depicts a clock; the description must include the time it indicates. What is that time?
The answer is 1:59
